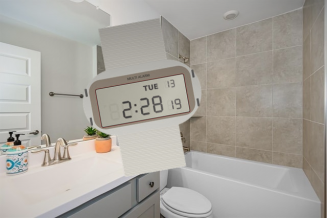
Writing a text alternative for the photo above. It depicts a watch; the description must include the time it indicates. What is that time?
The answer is 2:28:19
